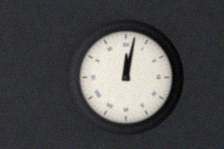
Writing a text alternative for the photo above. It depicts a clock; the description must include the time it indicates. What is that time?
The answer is 12:02
